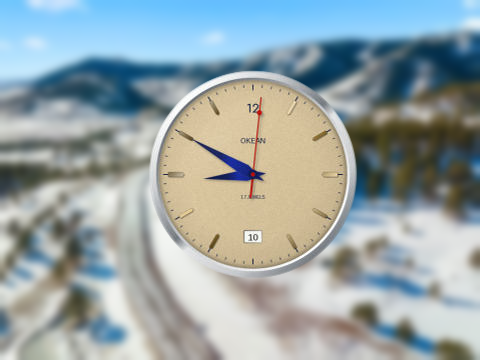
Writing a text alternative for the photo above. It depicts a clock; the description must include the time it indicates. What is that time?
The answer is 8:50:01
